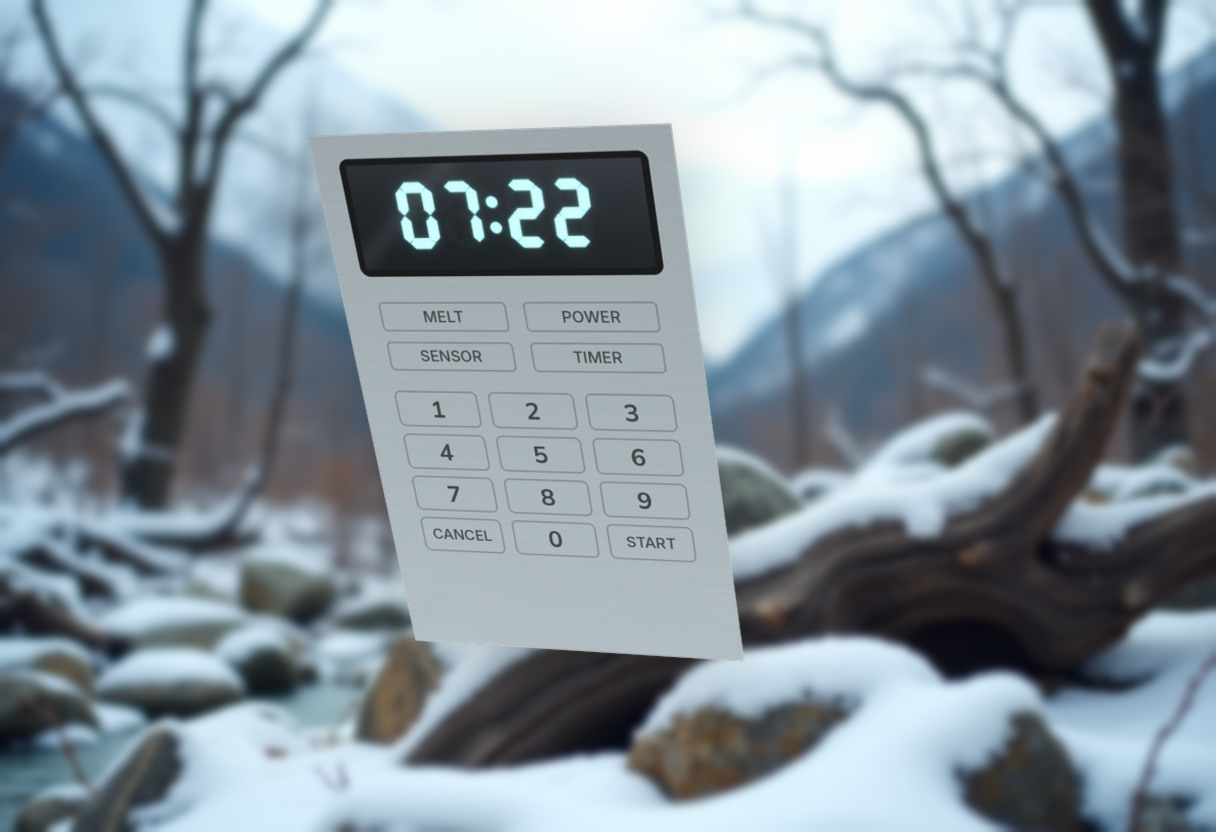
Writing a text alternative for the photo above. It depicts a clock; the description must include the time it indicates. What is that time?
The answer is 7:22
